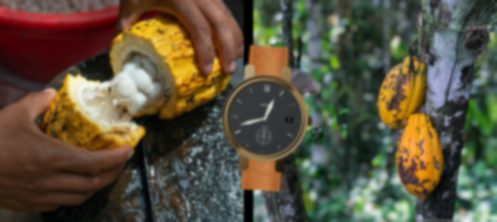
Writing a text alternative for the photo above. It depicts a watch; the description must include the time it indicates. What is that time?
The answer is 12:42
